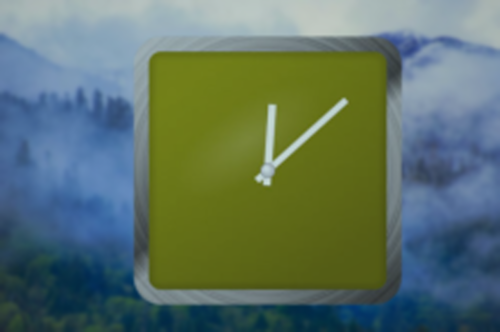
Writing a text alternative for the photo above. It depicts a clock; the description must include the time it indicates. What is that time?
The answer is 12:08
